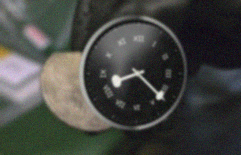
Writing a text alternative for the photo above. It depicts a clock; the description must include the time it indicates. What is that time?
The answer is 8:22
